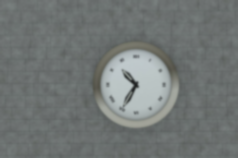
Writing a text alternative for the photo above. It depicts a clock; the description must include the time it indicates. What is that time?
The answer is 10:35
